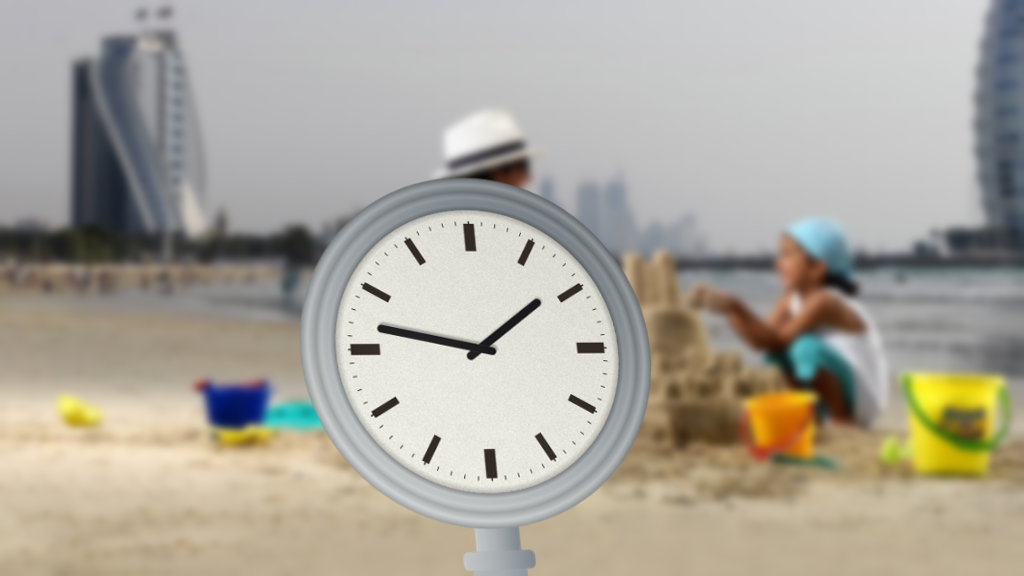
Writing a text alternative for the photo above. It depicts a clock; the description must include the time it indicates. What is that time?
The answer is 1:47
